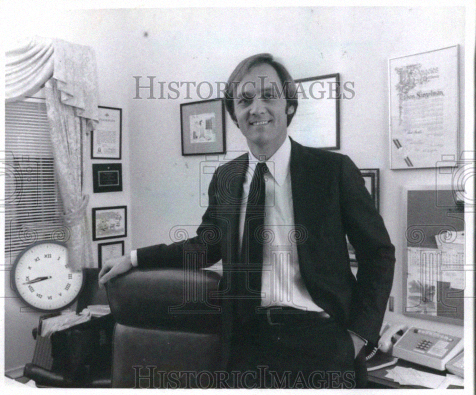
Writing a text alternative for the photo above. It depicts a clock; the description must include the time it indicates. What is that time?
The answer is 8:43
